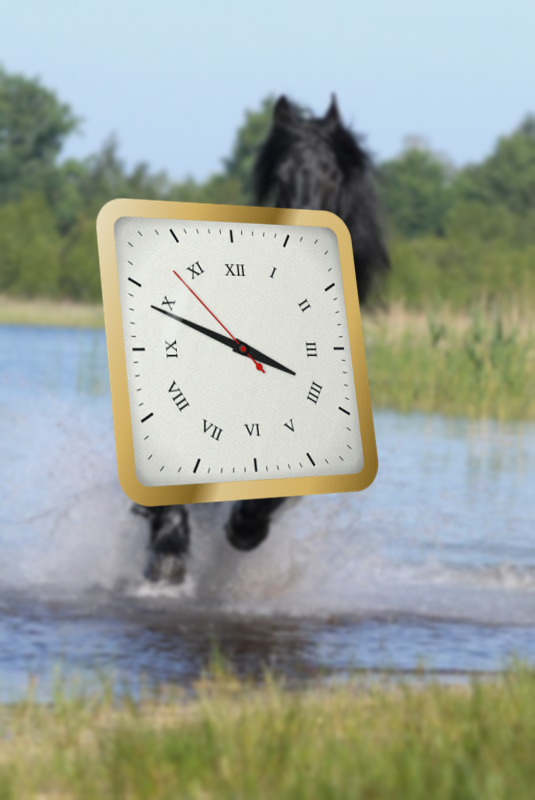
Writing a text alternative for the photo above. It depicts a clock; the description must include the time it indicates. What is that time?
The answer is 3:48:53
